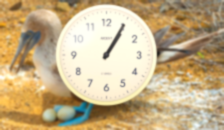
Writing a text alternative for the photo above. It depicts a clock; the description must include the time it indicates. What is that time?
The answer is 1:05
